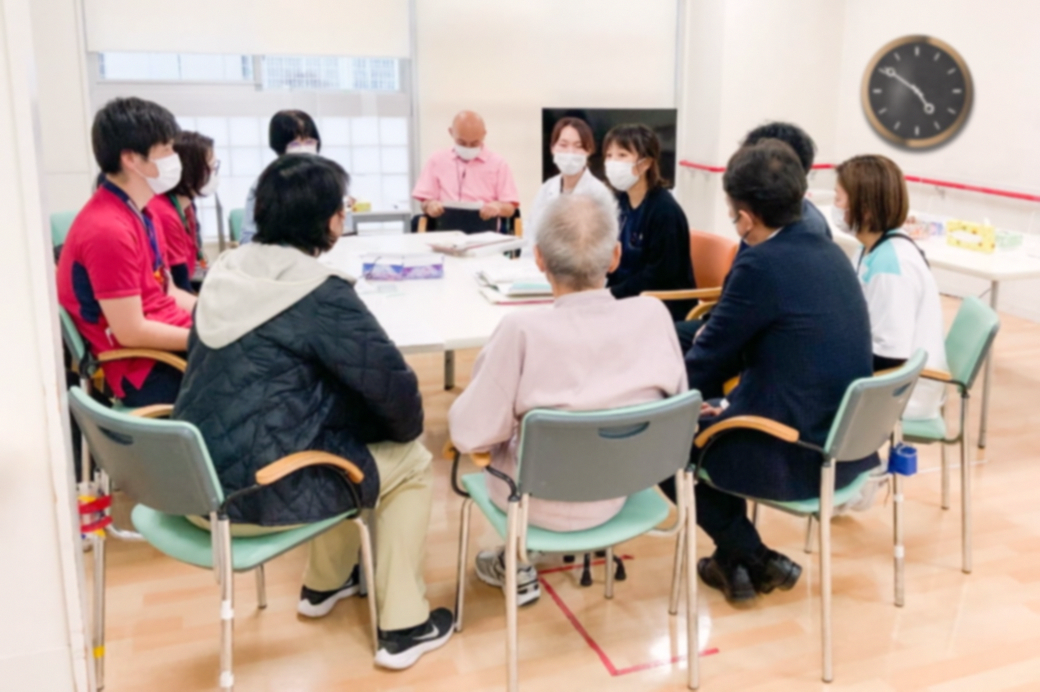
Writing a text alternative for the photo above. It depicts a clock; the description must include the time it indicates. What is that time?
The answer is 4:51
